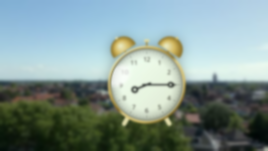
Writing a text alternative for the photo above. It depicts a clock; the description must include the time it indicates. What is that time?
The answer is 8:15
